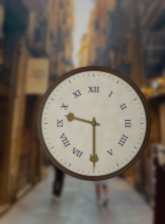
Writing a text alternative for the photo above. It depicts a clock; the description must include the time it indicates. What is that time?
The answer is 9:30
